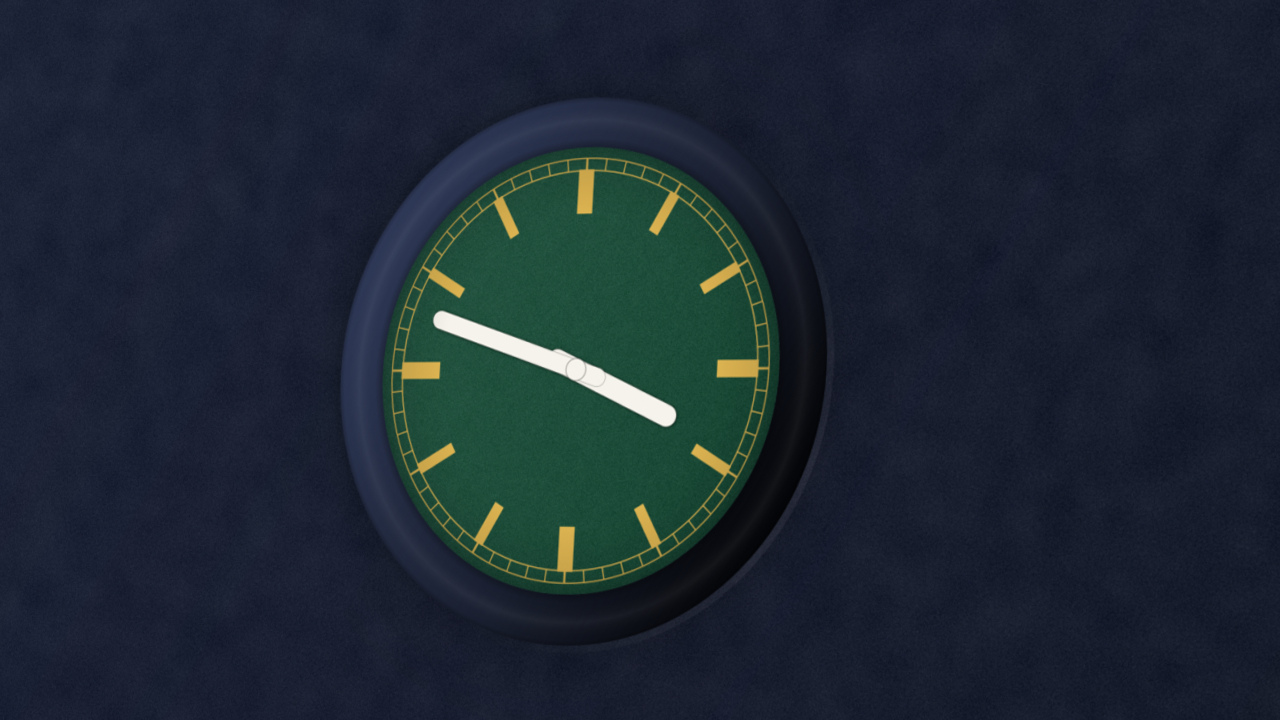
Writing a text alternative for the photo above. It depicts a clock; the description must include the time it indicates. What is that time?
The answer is 3:48
